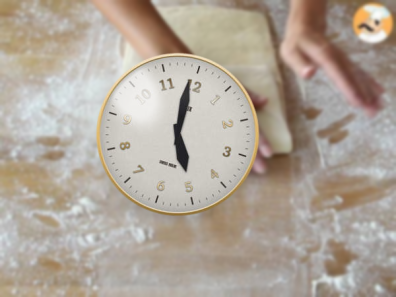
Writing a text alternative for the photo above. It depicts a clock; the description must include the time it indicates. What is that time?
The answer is 4:59
